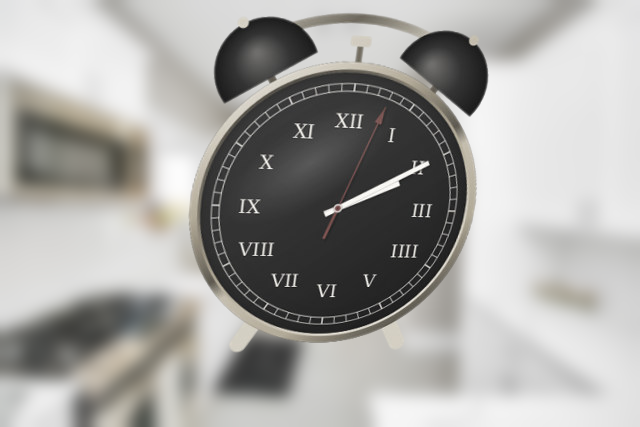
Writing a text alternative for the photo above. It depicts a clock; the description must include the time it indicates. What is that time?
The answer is 2:10:03
